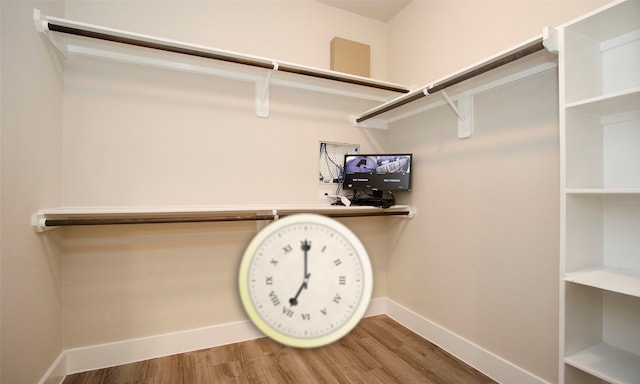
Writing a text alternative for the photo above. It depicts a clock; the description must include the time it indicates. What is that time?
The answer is 7:00
